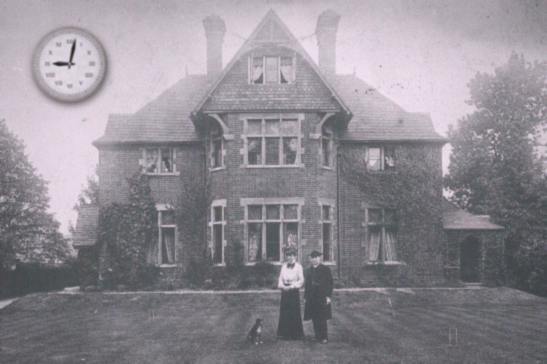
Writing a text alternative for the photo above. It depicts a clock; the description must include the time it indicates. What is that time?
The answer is 9:02
